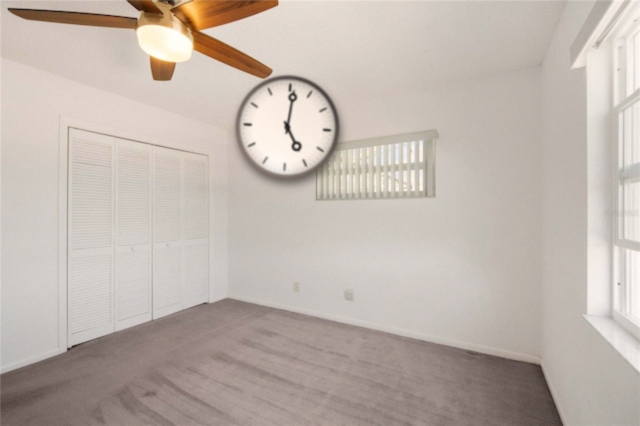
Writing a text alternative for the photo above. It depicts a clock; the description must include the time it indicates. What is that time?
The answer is 5:01
